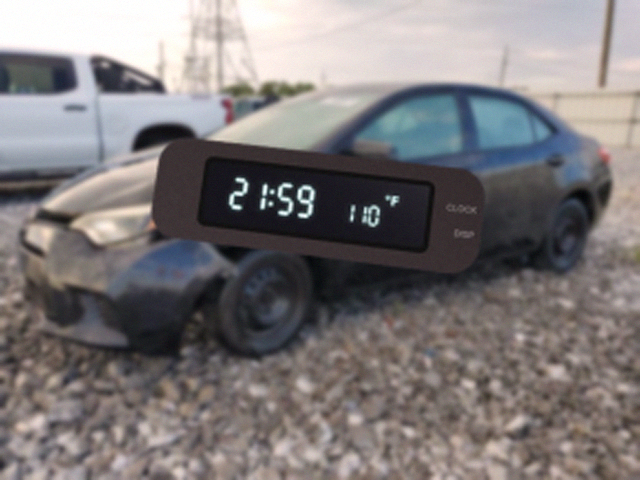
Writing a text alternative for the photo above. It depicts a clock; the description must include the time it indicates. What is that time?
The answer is 21:59
